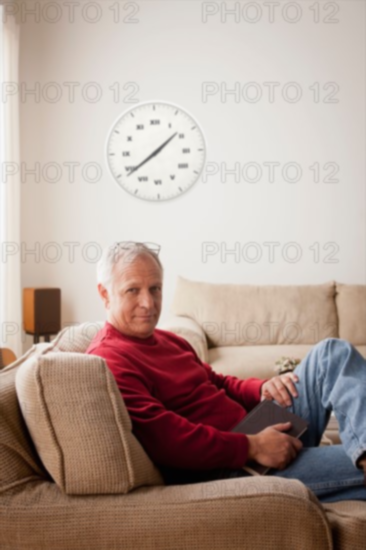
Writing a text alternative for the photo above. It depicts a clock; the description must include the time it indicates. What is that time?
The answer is 1:39
